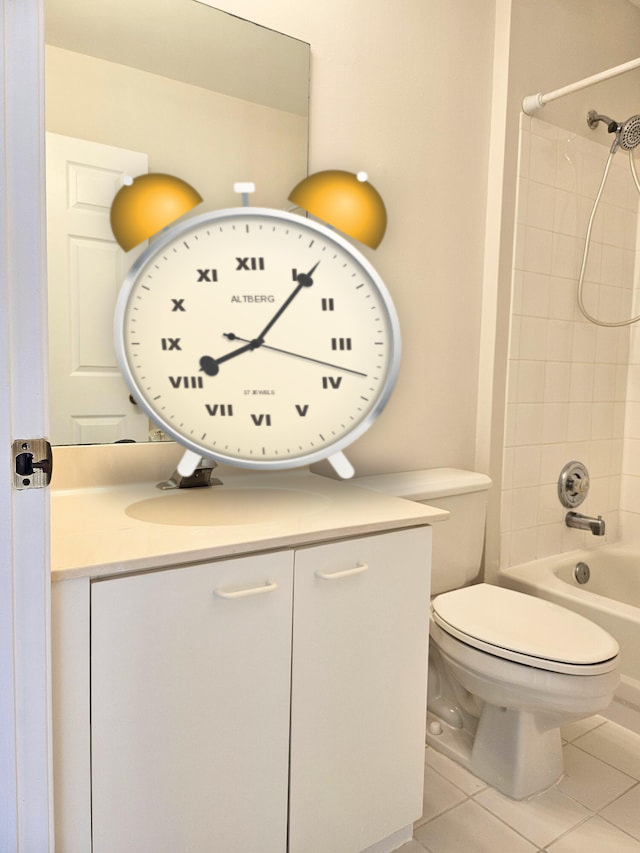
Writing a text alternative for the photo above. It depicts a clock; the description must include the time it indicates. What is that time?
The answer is 8:06:18
